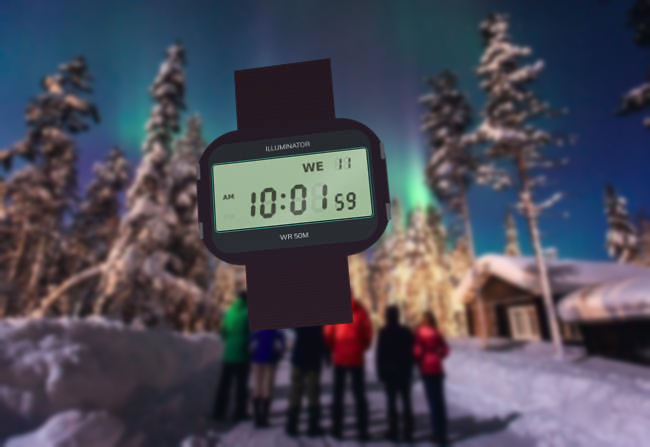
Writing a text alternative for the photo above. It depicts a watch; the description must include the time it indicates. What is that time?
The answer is 10:01:59
